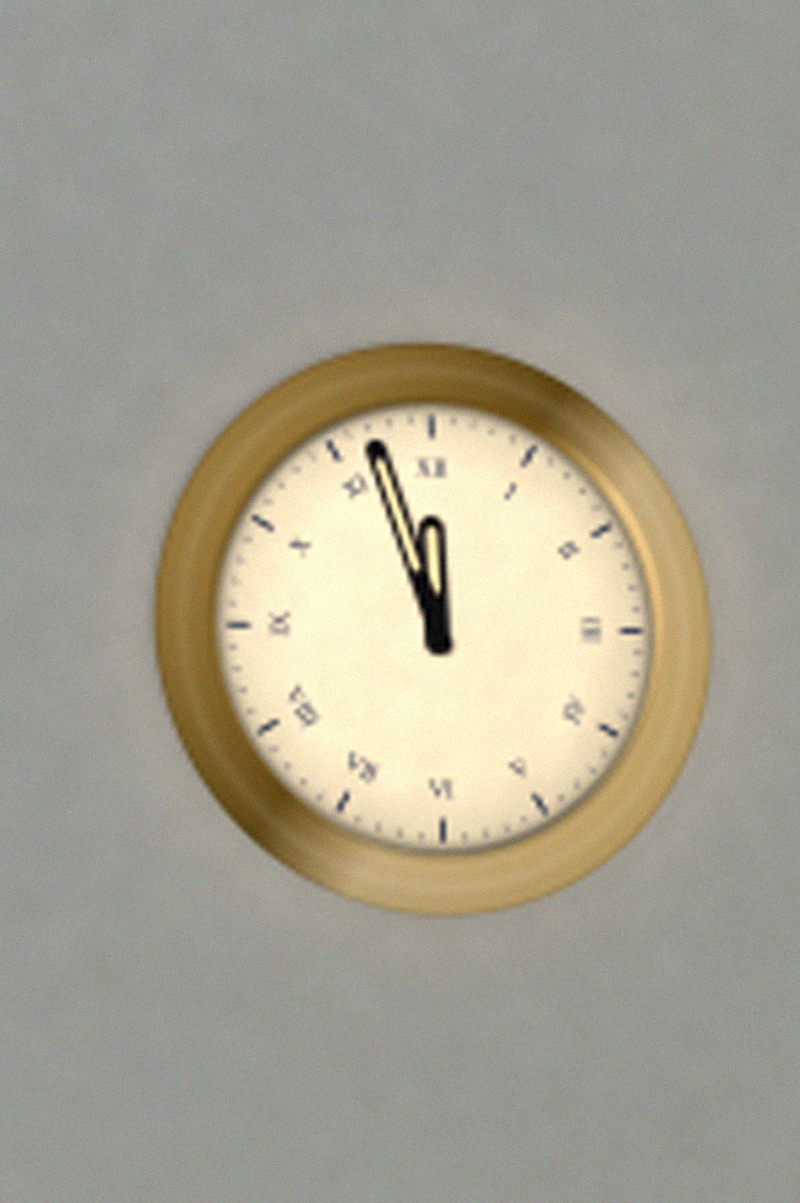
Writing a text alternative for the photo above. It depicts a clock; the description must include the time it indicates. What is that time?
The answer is 11:57
